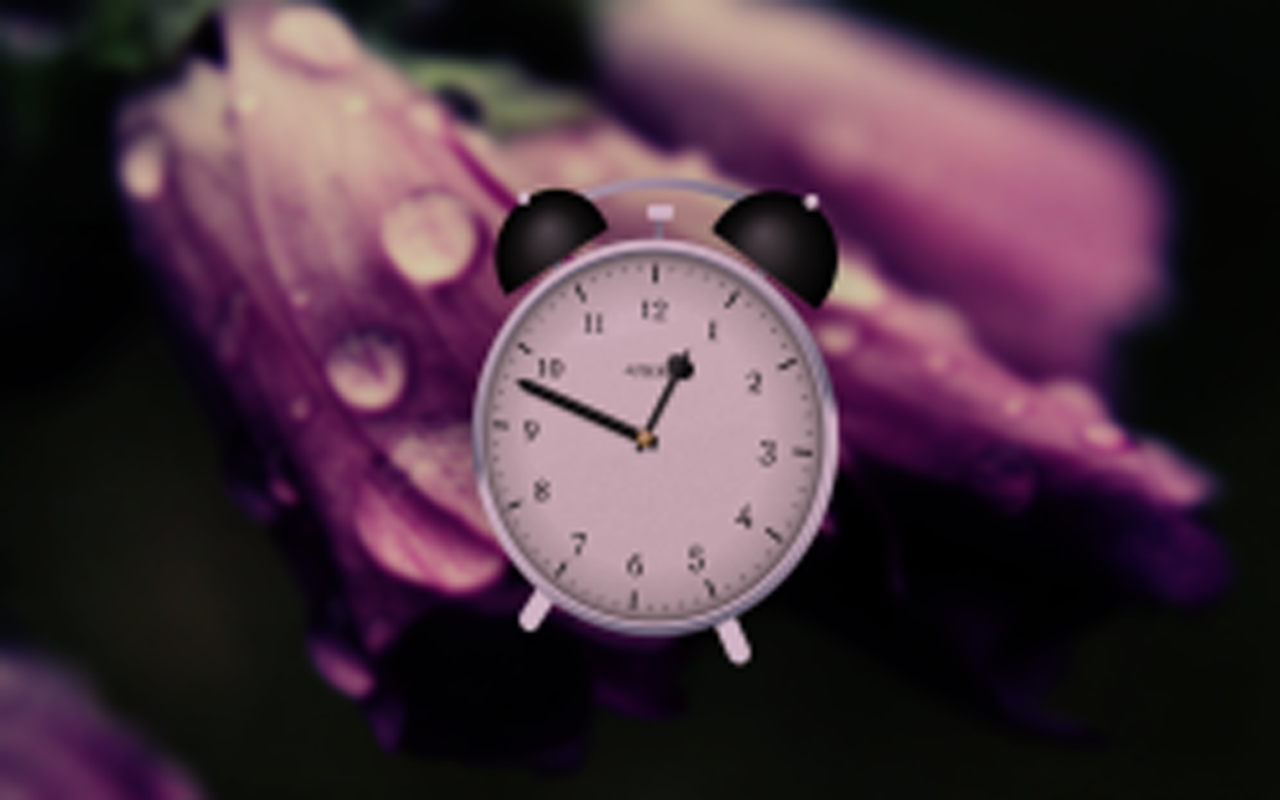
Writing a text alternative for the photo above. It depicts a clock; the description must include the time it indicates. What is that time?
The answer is 12:48
